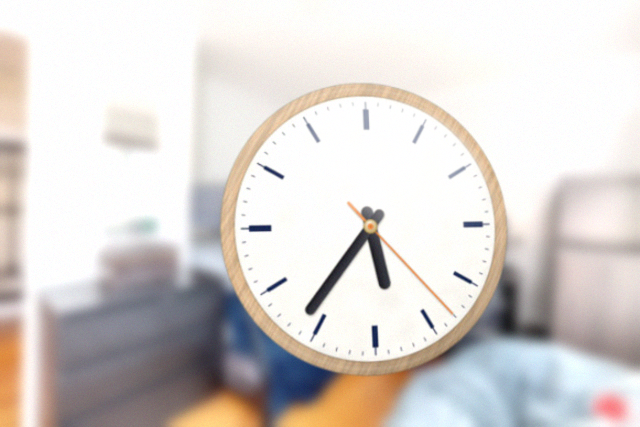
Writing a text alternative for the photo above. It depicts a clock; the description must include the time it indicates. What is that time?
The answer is 5:36:23
